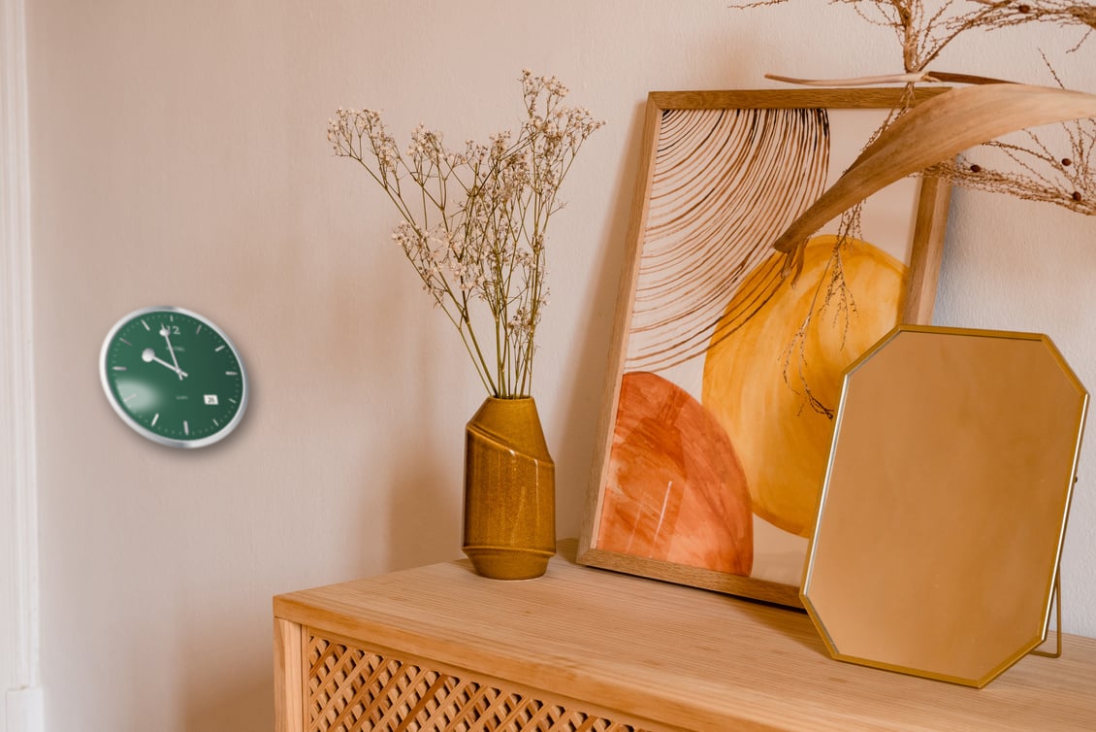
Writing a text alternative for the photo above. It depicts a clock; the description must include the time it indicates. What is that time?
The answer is 9:58
